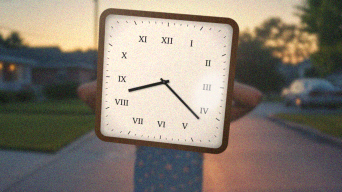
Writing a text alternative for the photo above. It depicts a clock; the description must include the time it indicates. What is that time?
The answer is 8:22
